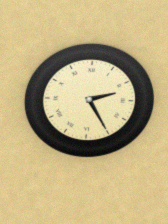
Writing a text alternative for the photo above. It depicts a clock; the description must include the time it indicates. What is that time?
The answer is 2:25
